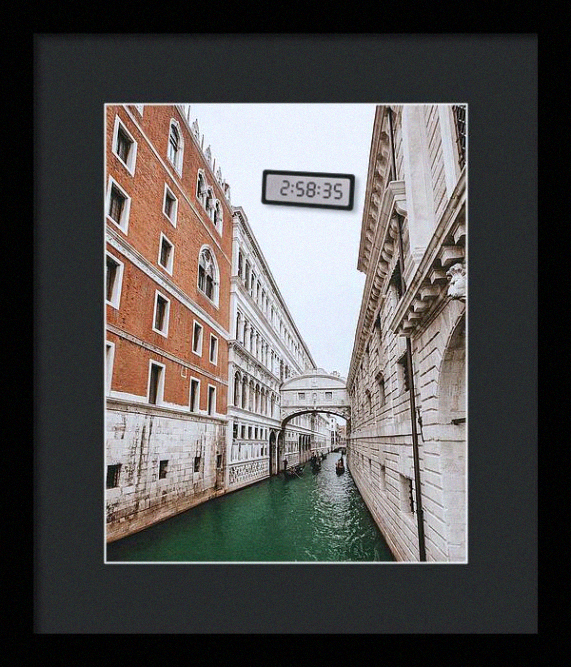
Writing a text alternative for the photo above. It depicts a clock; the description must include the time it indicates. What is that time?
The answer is 2:58:35
